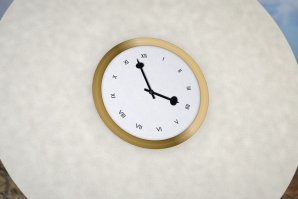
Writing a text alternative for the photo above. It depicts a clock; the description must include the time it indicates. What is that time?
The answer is 3:58
